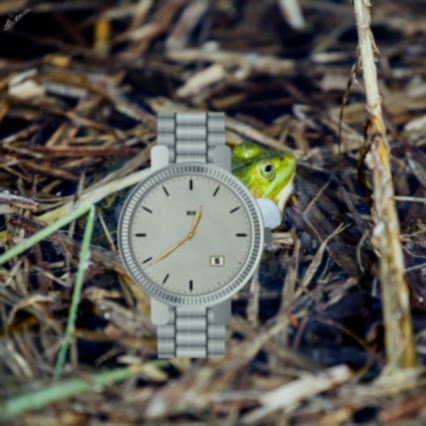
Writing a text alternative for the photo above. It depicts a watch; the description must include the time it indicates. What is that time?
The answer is 12:39
